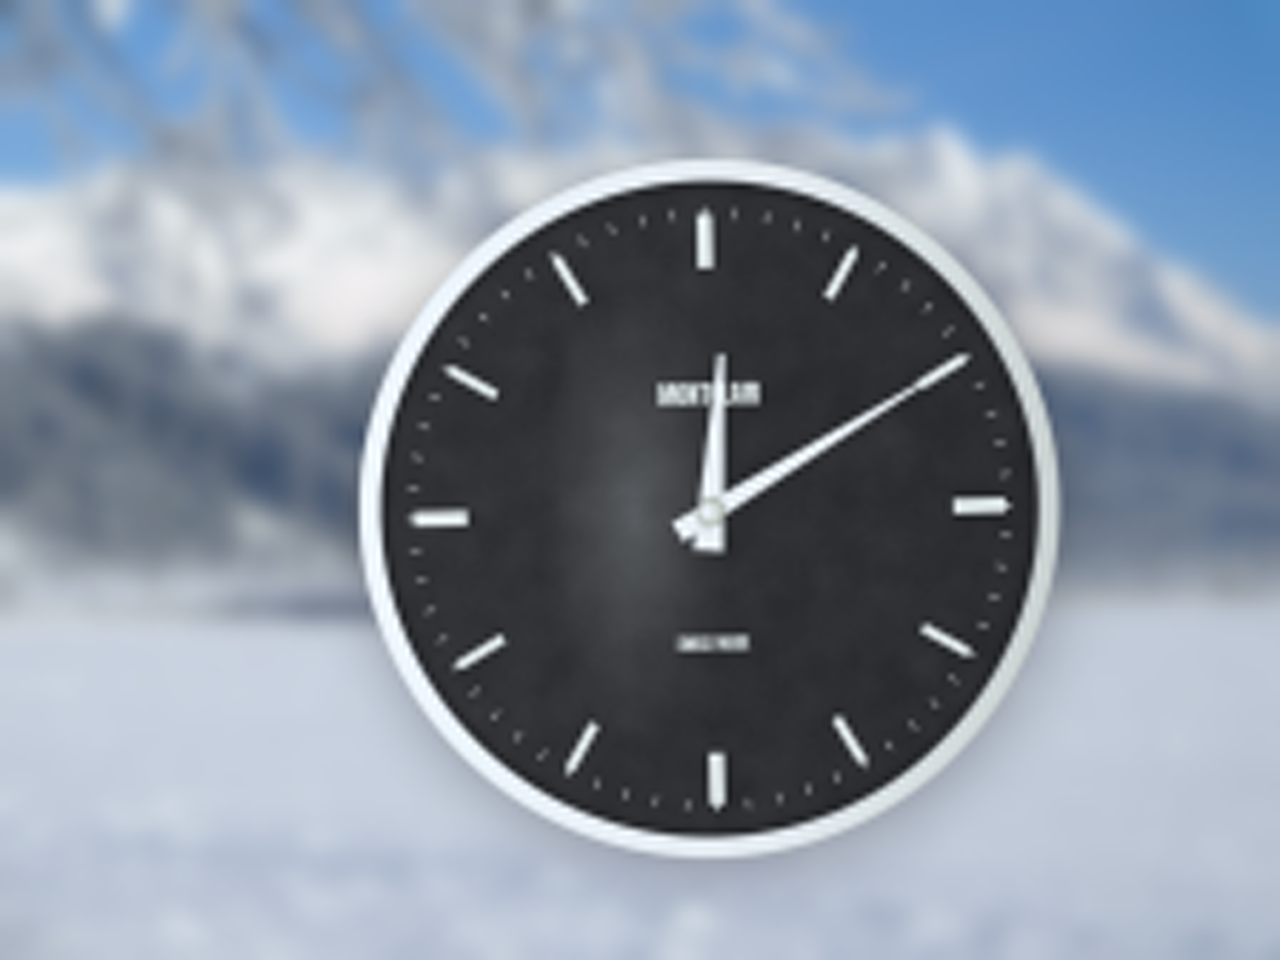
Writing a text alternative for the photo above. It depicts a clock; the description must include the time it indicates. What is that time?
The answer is 12:10
